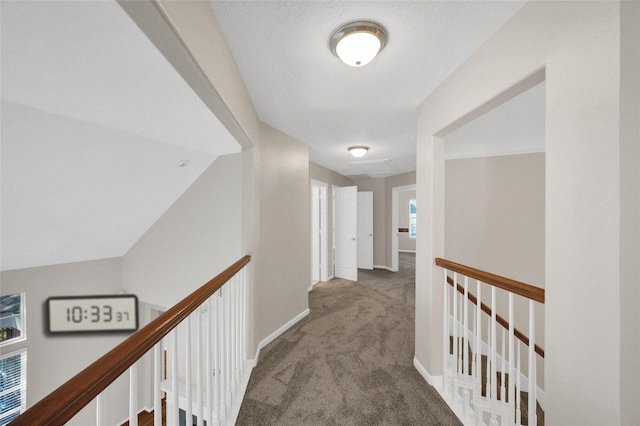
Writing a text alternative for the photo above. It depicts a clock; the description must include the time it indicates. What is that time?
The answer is 10:33
